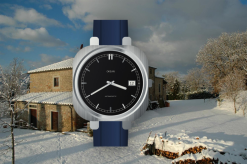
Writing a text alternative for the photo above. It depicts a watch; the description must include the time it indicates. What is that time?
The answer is 3:40
